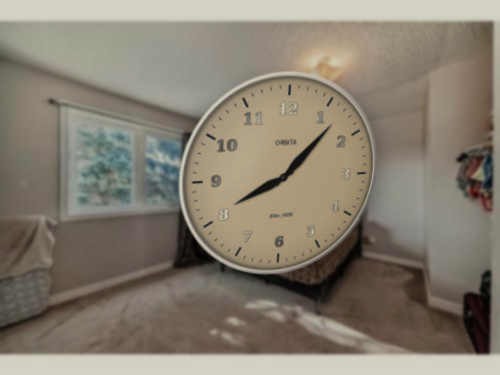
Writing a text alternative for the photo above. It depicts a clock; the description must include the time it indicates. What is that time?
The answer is 8:07
